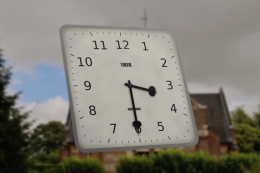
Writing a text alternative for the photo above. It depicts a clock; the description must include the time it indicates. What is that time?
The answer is 3:30
